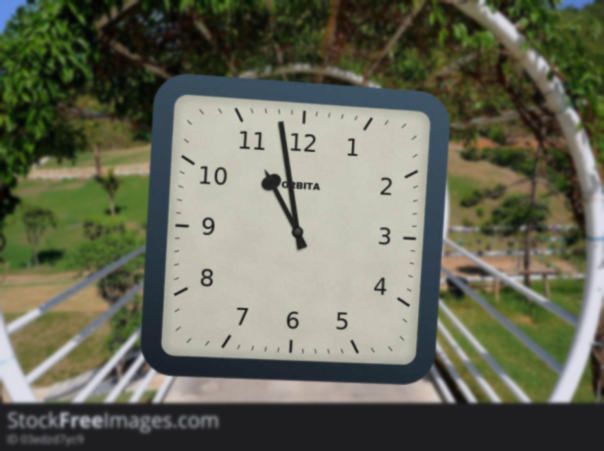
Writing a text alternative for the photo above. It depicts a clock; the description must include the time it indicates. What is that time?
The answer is 10:58
